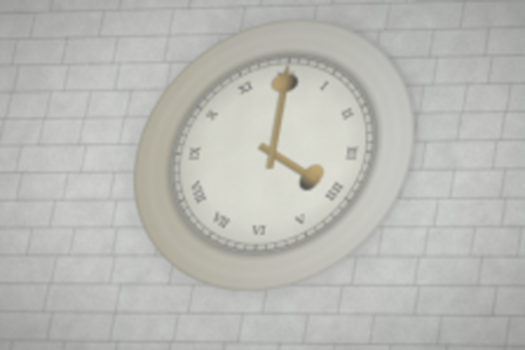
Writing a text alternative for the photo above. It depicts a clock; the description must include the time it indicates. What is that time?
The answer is 4:00
